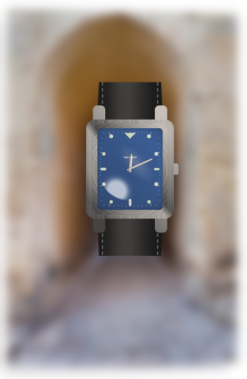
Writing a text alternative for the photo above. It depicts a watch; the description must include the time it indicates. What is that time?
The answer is 12:11
